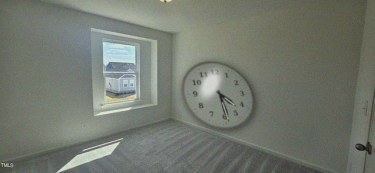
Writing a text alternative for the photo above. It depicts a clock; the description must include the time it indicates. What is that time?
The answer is 4:29
